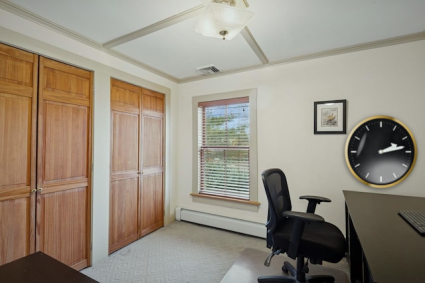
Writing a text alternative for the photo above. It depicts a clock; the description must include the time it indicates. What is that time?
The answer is 2:13
